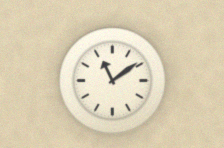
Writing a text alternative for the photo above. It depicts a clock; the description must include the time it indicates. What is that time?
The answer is 11:09
